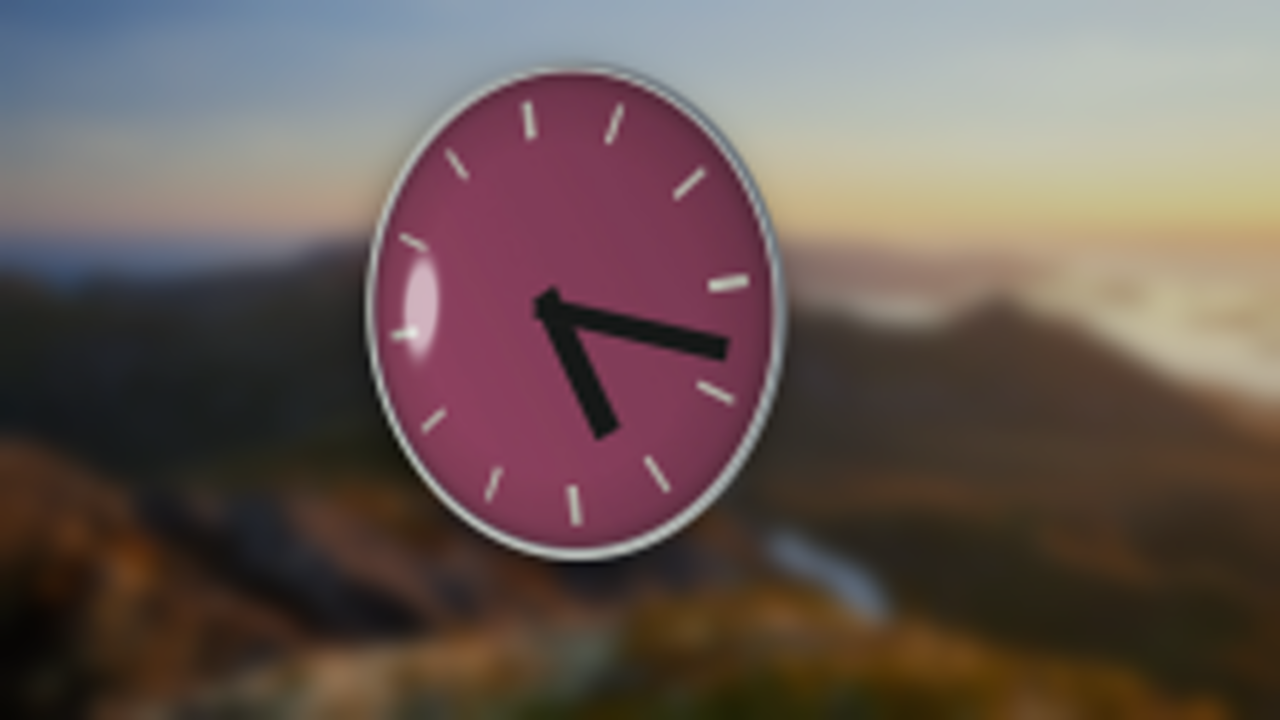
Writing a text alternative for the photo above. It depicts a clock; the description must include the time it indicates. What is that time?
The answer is 5:18
